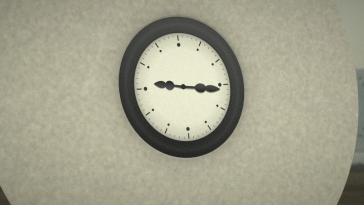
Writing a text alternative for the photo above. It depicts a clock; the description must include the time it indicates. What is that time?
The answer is 9:16
